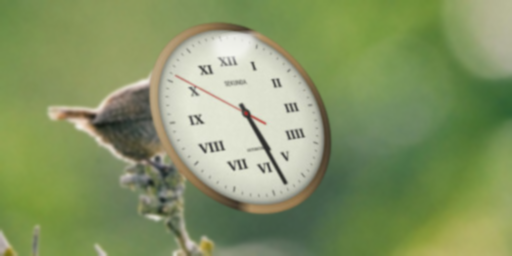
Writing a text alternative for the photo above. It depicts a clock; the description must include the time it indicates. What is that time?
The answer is 5:27:51
